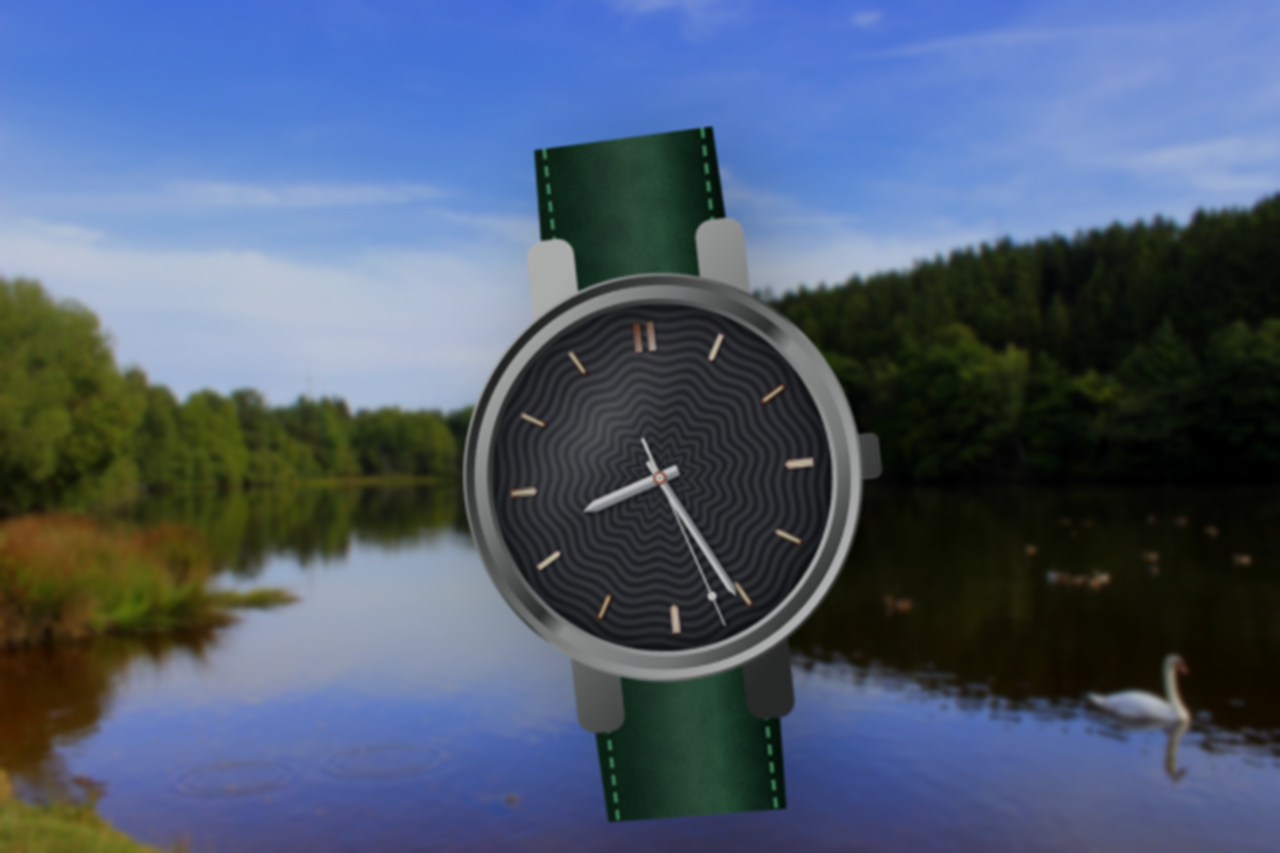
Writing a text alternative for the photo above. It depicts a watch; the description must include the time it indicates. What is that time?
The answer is 8:25:27
